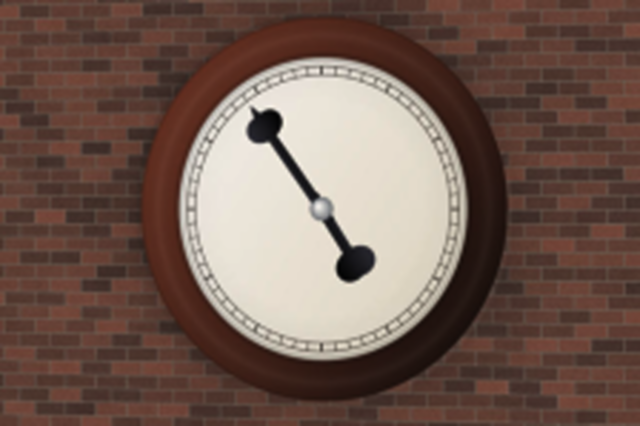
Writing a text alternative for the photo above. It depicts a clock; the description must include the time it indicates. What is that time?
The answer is 4:54
